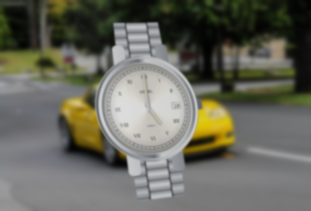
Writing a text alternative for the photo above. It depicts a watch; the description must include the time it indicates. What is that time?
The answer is 5:00
